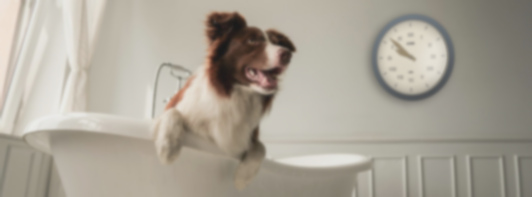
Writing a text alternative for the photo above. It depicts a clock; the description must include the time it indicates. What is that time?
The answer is 9:52
